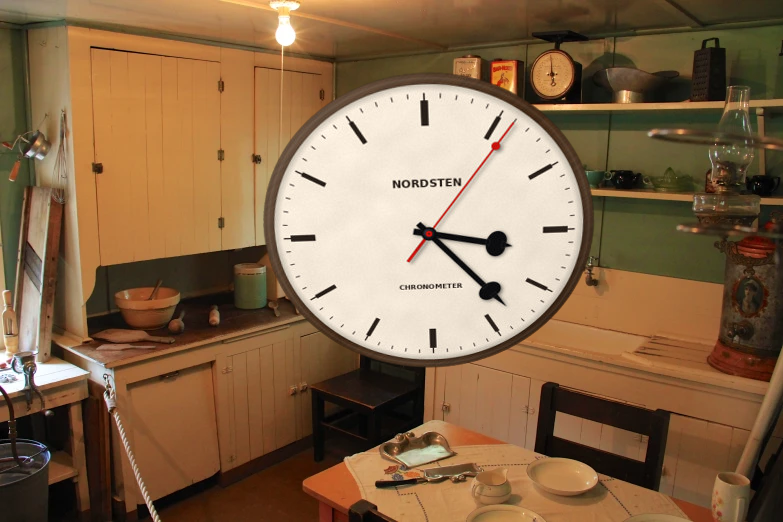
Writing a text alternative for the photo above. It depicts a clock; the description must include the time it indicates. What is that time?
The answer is 3:23:06
